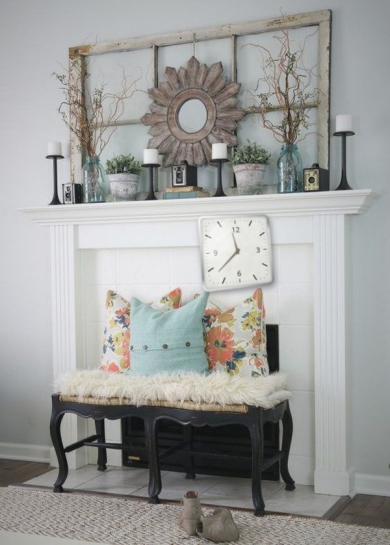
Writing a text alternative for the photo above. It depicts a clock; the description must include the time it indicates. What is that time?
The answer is 11:38
